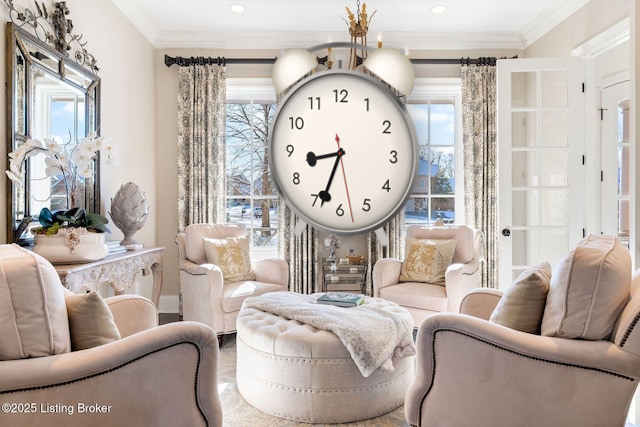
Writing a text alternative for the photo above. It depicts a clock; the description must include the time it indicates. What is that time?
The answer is 8:33:28
